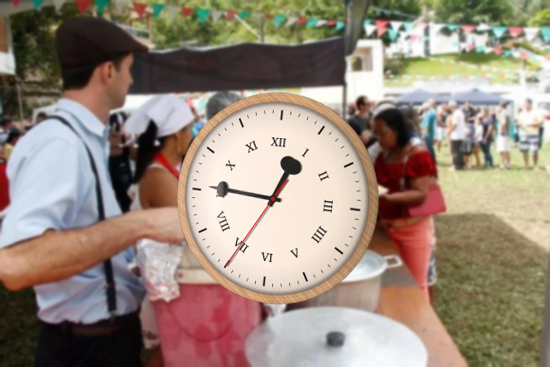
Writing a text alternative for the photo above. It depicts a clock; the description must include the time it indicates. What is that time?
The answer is 12:45:35
